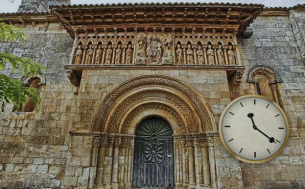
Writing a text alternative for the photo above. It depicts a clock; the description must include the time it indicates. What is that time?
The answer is 11:21
